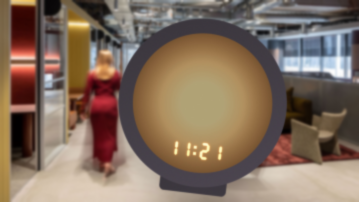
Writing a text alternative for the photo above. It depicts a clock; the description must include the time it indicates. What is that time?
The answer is 11:21
